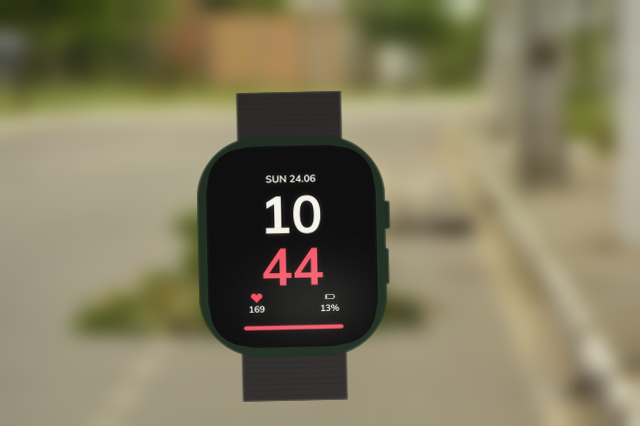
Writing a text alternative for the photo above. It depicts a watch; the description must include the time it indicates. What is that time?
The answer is 10:44
